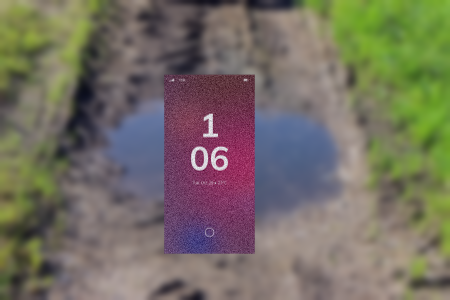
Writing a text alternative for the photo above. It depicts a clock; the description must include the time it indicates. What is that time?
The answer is 1:06
